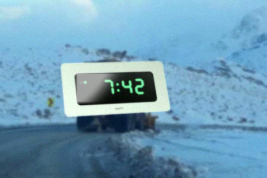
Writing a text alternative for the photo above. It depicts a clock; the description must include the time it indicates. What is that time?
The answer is 7:42
